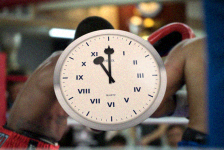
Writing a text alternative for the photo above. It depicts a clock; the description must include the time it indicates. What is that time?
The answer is 11:00
